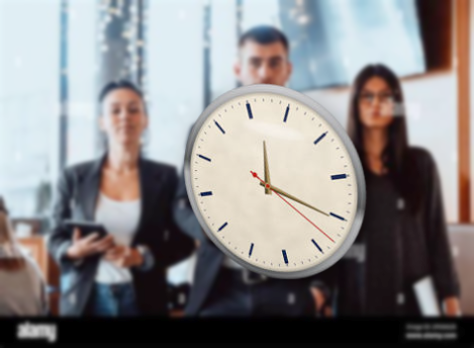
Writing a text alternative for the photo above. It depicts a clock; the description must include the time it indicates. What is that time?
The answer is 12:20:23
